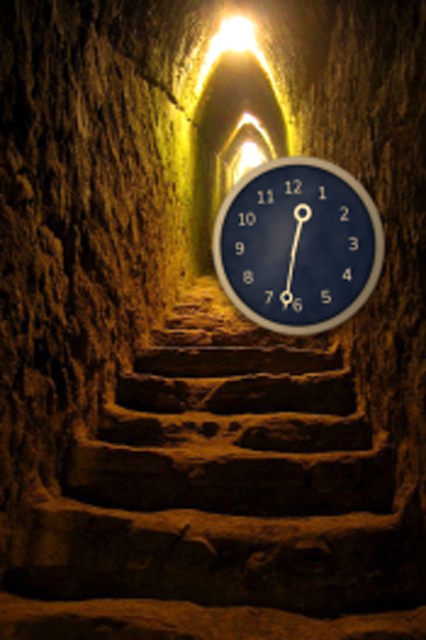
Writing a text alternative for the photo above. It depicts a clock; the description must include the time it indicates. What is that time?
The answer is 12:32
